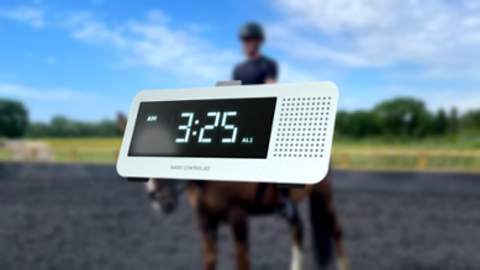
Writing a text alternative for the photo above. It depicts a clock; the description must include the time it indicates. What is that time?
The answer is 3:25
